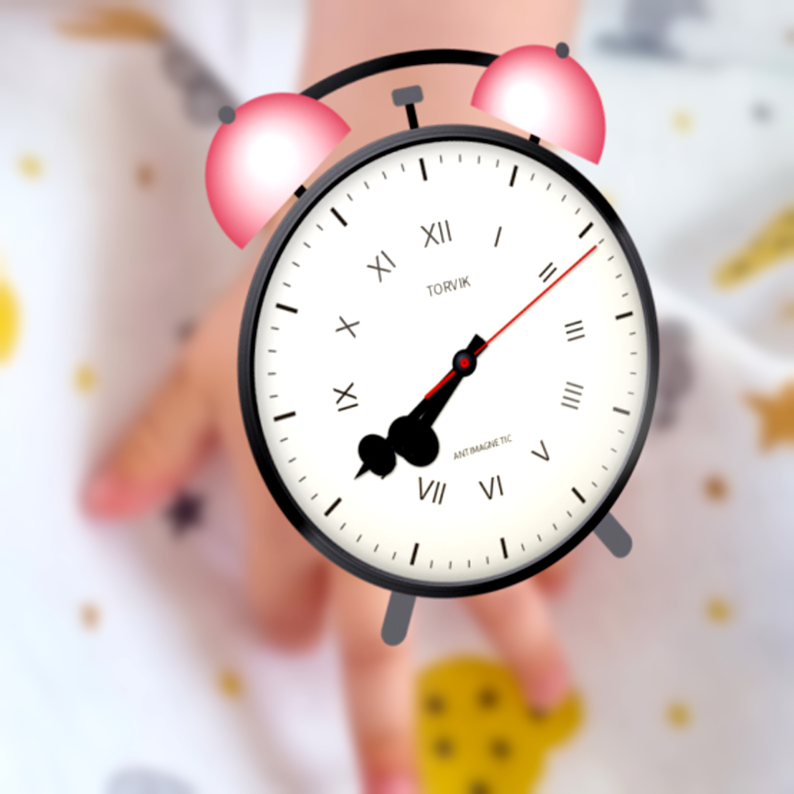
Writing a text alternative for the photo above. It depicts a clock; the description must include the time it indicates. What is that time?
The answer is 7:40:11
